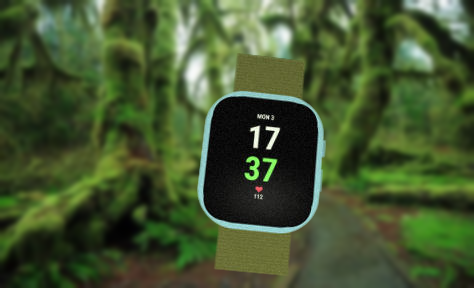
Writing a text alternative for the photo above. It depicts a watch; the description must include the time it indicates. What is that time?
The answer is 17:37
